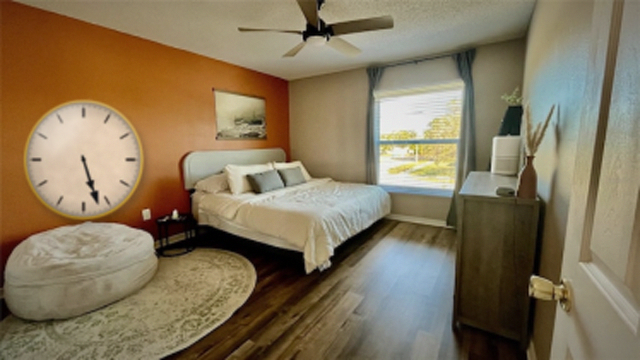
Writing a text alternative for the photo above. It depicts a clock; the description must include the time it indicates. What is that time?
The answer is 5:27
